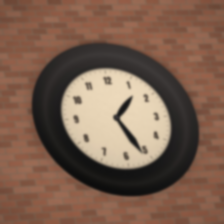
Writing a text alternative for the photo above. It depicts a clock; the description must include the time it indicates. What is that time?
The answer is 1:26
